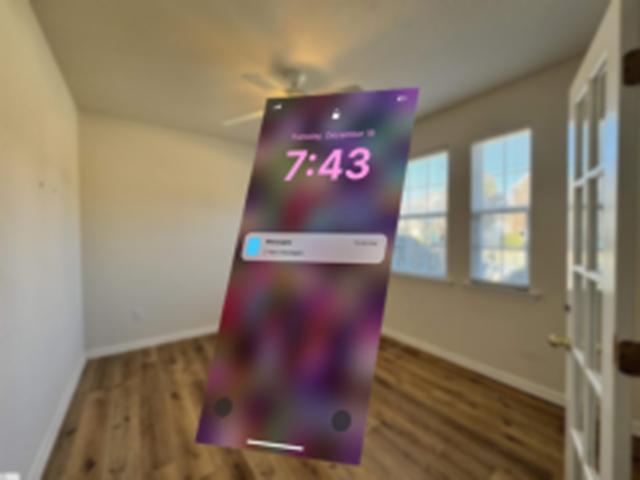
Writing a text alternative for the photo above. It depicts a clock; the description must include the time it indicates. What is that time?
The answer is 7:43
